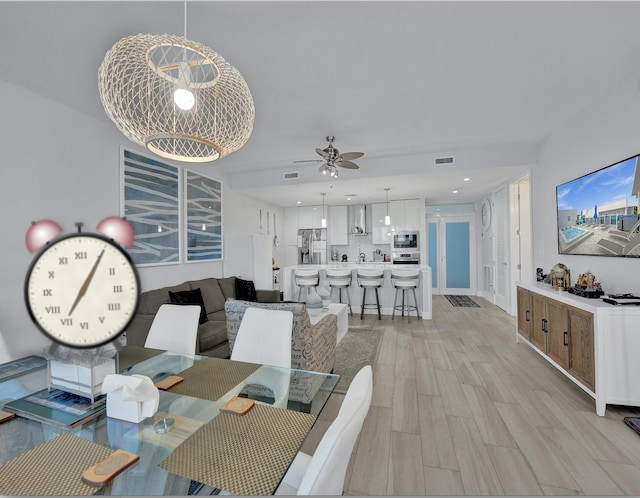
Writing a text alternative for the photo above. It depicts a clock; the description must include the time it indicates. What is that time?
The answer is 7:05
